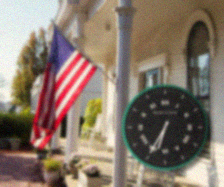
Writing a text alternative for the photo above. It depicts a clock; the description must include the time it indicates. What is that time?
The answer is 6:35
